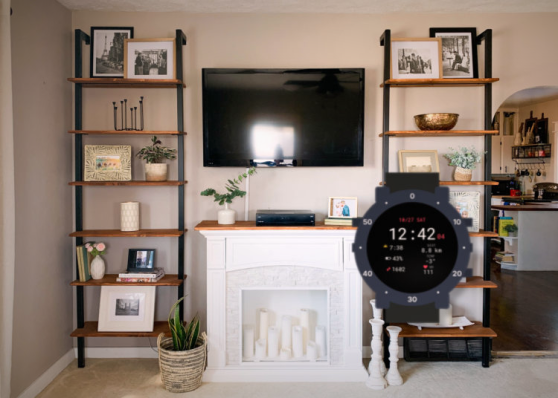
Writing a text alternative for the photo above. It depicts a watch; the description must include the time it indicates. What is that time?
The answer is 12:42
